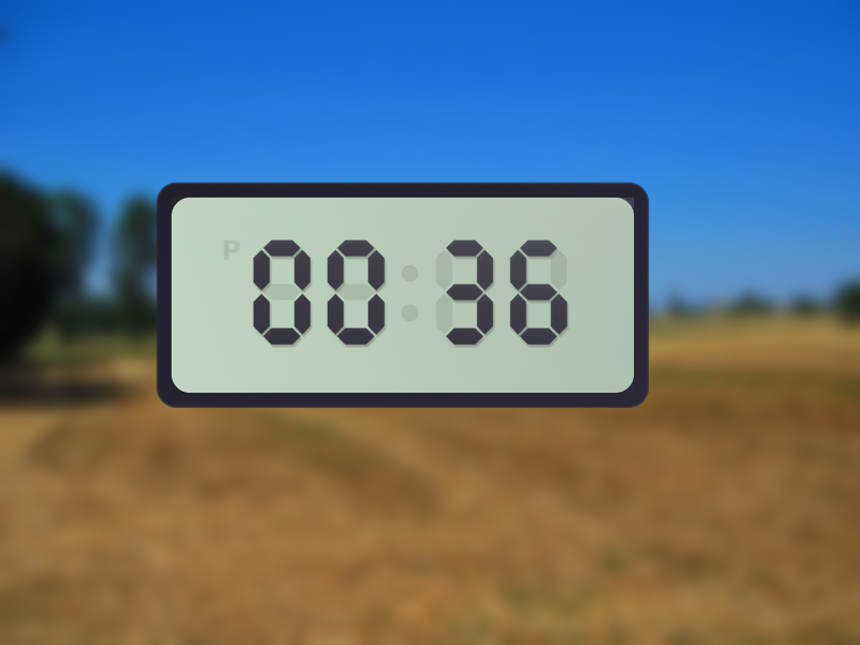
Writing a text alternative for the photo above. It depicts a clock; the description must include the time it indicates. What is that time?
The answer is 0:36
